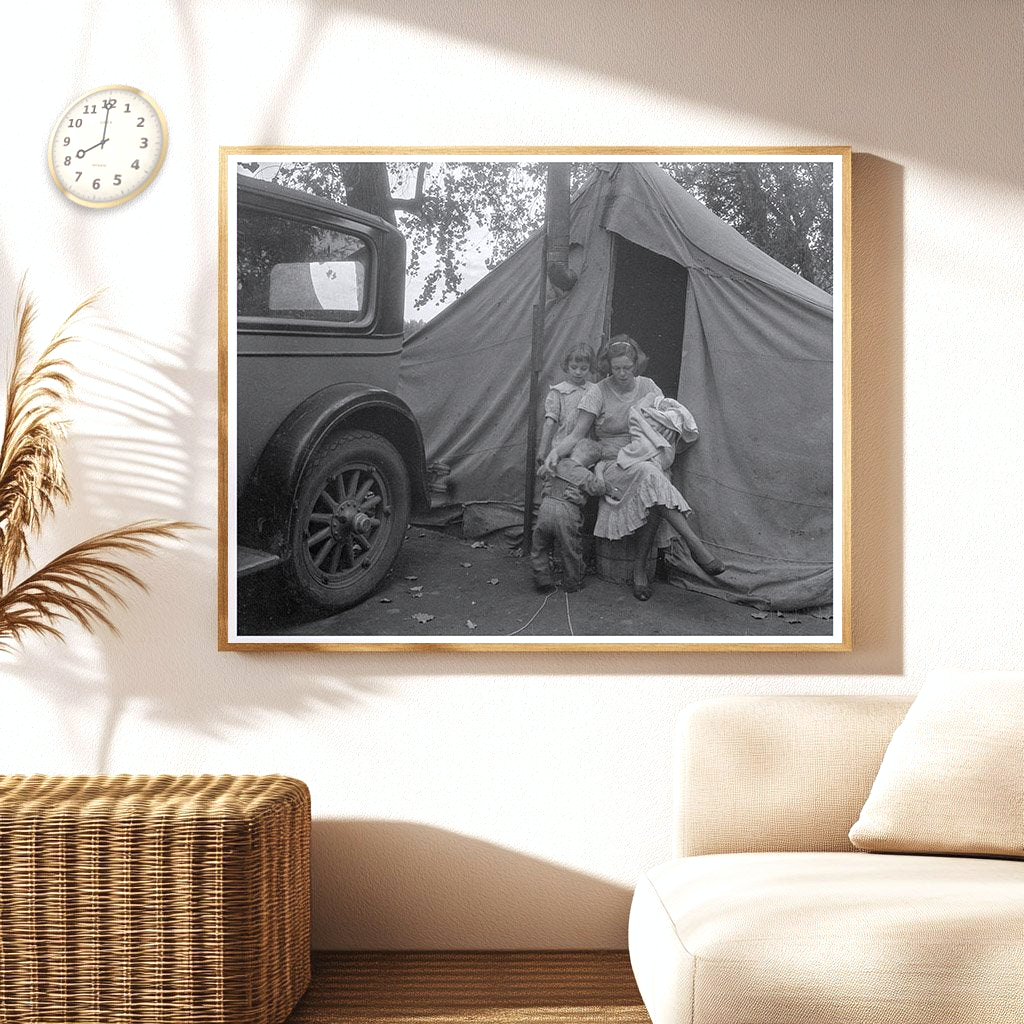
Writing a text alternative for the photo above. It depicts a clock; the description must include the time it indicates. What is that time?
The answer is 8:00
